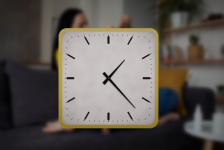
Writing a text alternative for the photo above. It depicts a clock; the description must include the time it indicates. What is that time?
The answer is 1:23
